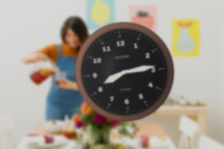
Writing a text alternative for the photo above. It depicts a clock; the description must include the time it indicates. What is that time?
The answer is 8:14
